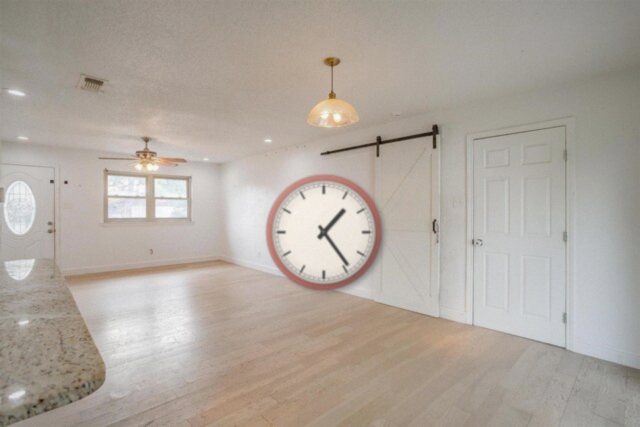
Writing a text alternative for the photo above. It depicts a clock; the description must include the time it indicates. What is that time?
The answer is 1:24
